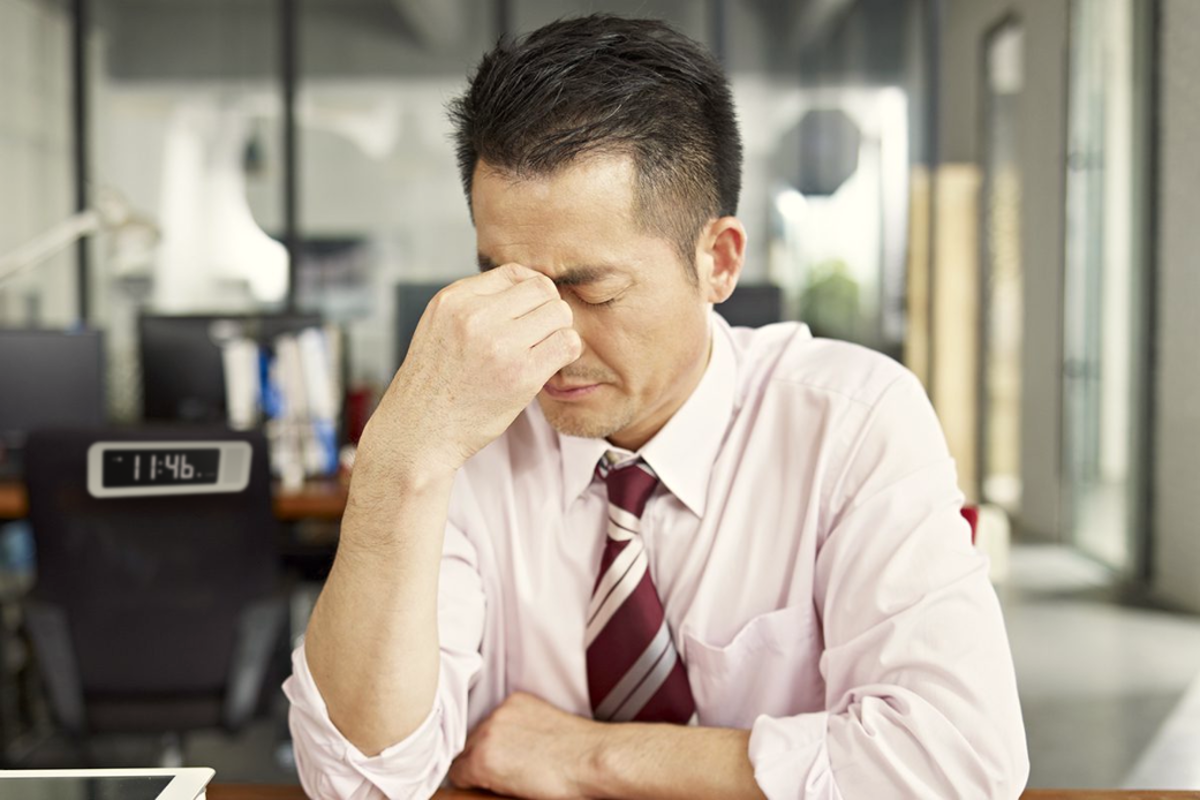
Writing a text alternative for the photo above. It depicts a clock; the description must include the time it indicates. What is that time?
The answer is 11:46
